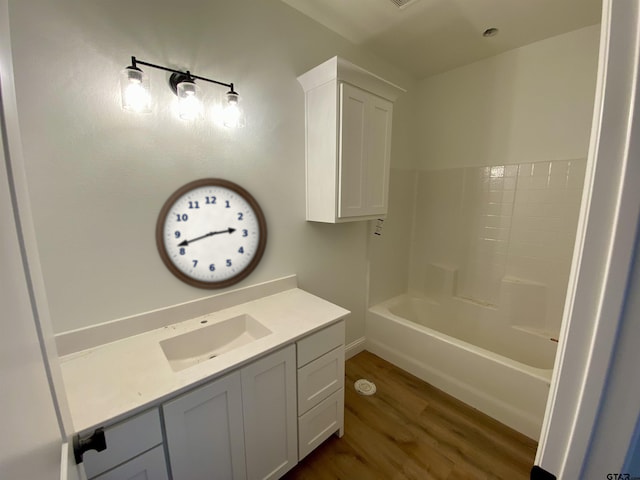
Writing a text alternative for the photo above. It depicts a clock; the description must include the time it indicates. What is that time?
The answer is 2:42
